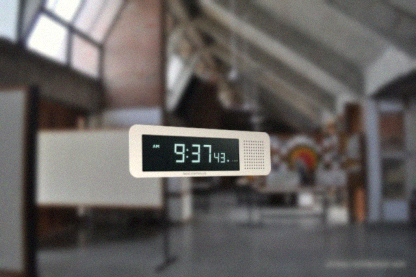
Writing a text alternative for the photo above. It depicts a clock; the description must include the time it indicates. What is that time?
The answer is 9:37:43
